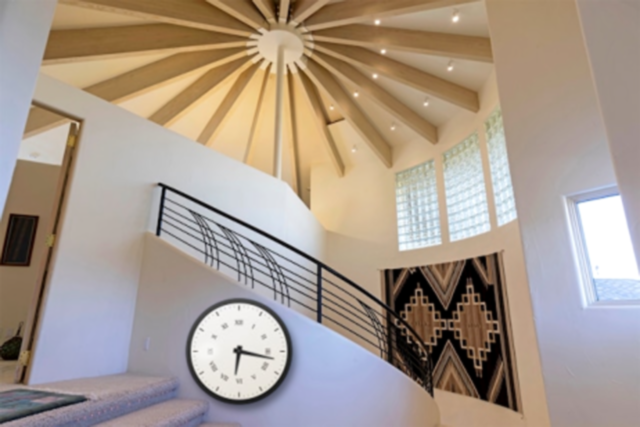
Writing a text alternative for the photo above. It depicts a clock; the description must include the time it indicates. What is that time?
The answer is 6:17
